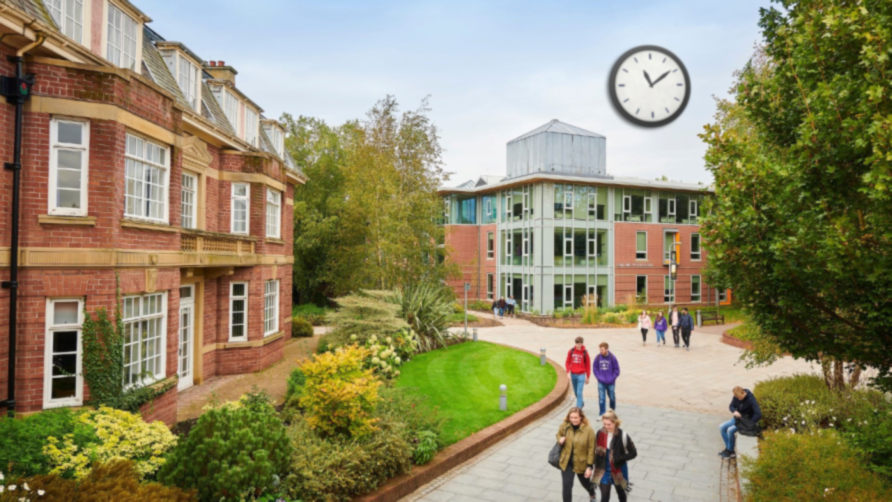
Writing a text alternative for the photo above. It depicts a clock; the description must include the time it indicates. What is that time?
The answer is 11:09
